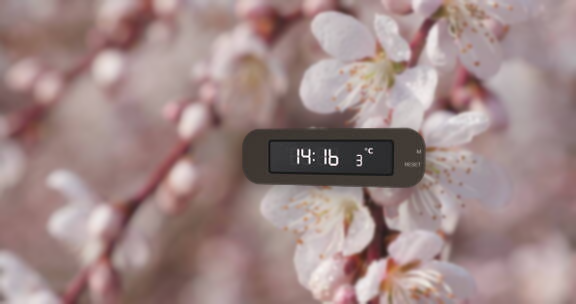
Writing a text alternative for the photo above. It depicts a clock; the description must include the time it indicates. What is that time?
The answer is 14:16
